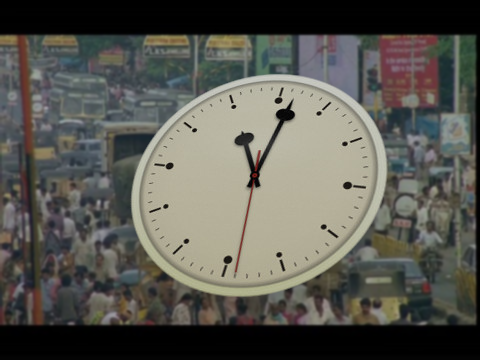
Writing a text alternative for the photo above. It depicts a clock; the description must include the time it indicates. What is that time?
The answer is 11:01:29
